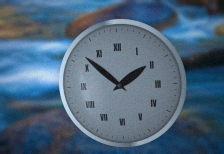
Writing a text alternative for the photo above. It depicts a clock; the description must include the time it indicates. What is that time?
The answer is 1:52
